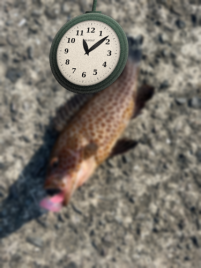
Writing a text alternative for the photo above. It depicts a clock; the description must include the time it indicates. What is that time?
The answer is 11:08
